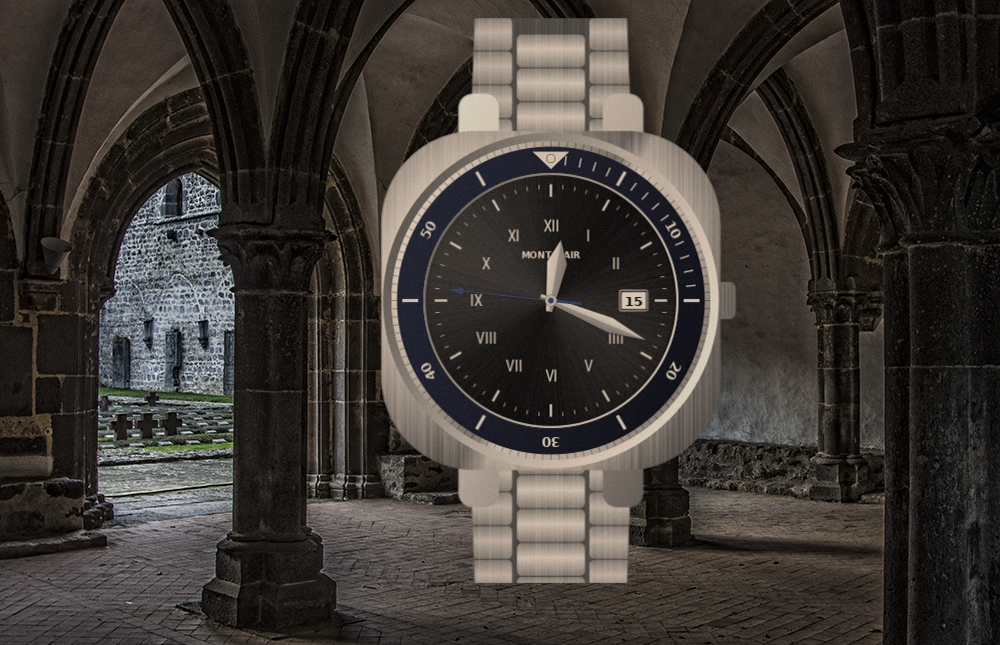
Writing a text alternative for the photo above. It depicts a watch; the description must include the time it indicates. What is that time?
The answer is 12:18:46
